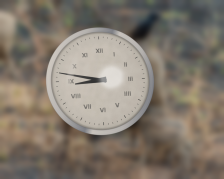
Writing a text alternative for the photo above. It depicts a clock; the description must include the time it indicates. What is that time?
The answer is 8:47
